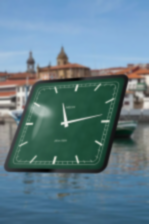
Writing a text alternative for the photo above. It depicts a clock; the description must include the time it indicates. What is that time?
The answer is 11:13
